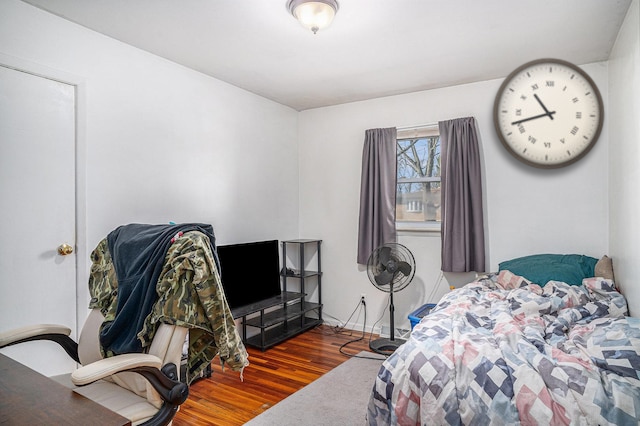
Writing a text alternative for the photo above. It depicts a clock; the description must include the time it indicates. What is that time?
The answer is 10:42
